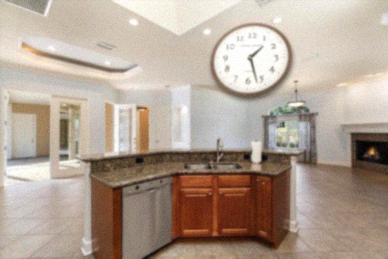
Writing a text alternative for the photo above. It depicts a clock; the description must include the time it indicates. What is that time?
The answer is 1:27
